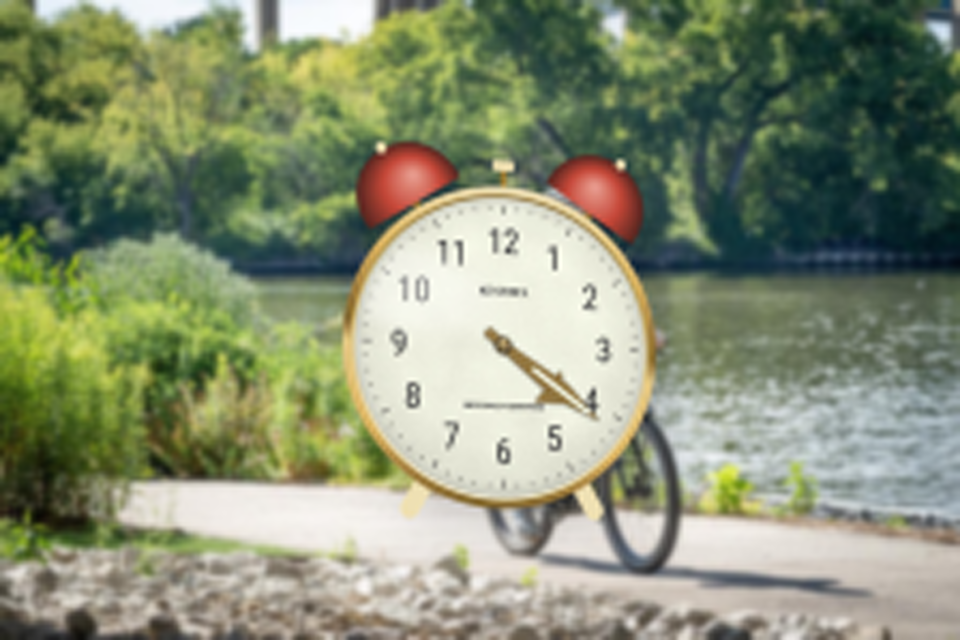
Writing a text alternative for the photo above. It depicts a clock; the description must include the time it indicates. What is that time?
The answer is 4:21
